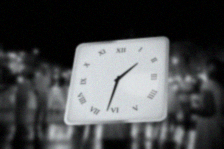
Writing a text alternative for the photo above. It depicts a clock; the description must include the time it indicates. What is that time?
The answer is 1:32
